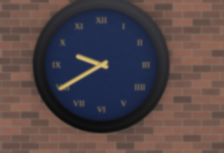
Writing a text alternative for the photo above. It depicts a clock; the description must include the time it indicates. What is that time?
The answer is 9:40
